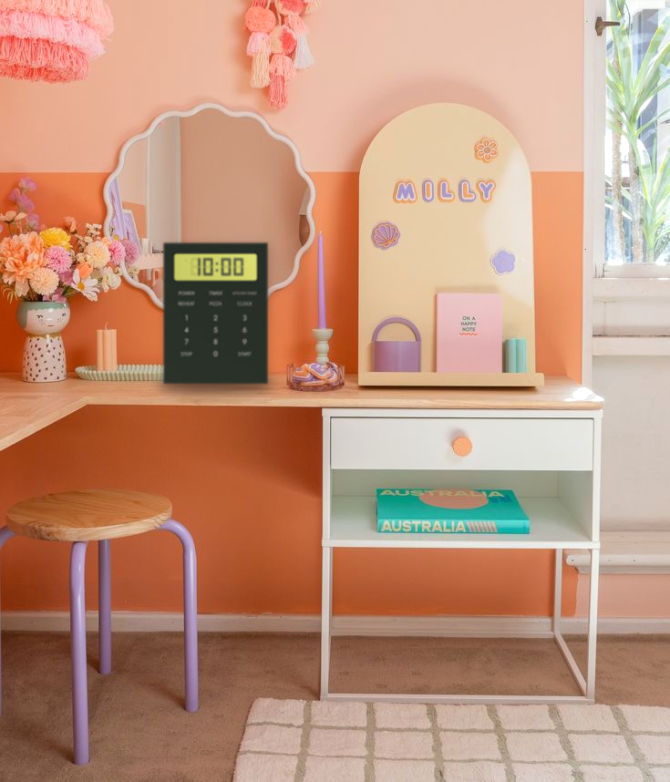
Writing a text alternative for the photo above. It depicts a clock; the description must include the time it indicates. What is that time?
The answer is 10:00
